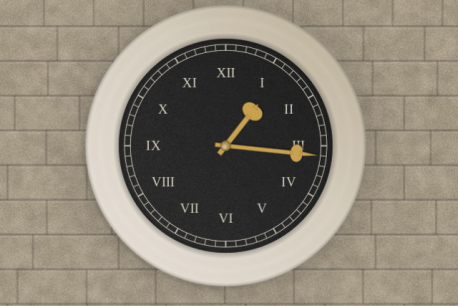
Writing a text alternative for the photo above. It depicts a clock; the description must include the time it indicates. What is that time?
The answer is 1:16
